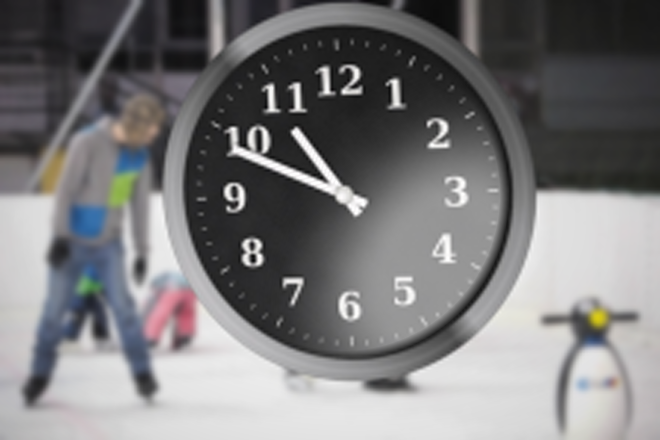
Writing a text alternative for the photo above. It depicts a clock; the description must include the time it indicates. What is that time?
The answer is 10:49
